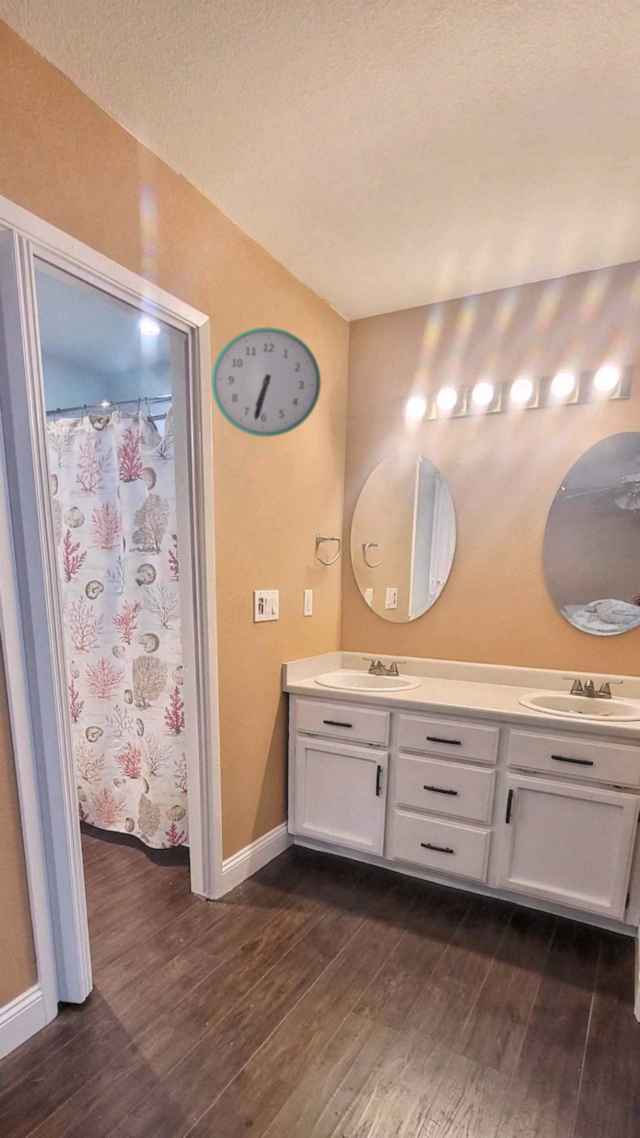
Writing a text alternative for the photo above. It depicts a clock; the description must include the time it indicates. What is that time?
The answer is 6:32
